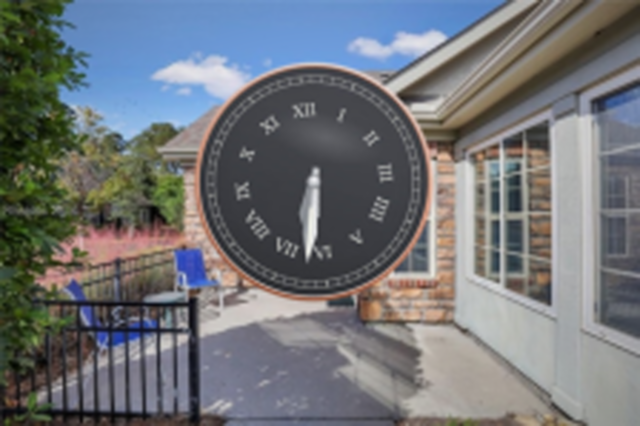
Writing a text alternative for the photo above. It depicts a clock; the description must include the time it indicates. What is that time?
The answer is 6:32
